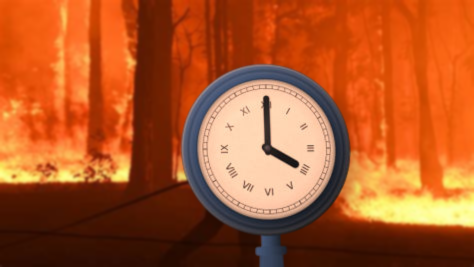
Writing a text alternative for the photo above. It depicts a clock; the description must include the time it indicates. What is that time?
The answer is 4:00
